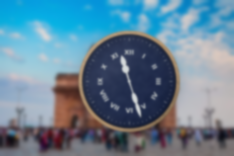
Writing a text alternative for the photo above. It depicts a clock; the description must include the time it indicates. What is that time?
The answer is 11:27
